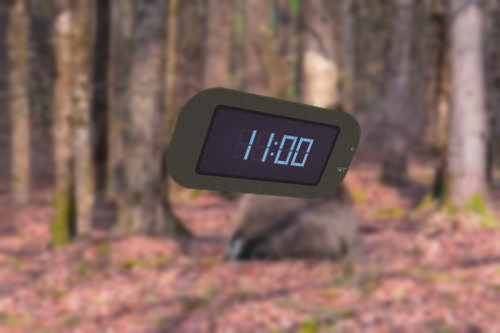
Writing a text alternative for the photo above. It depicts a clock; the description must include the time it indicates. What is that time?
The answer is 11:00
